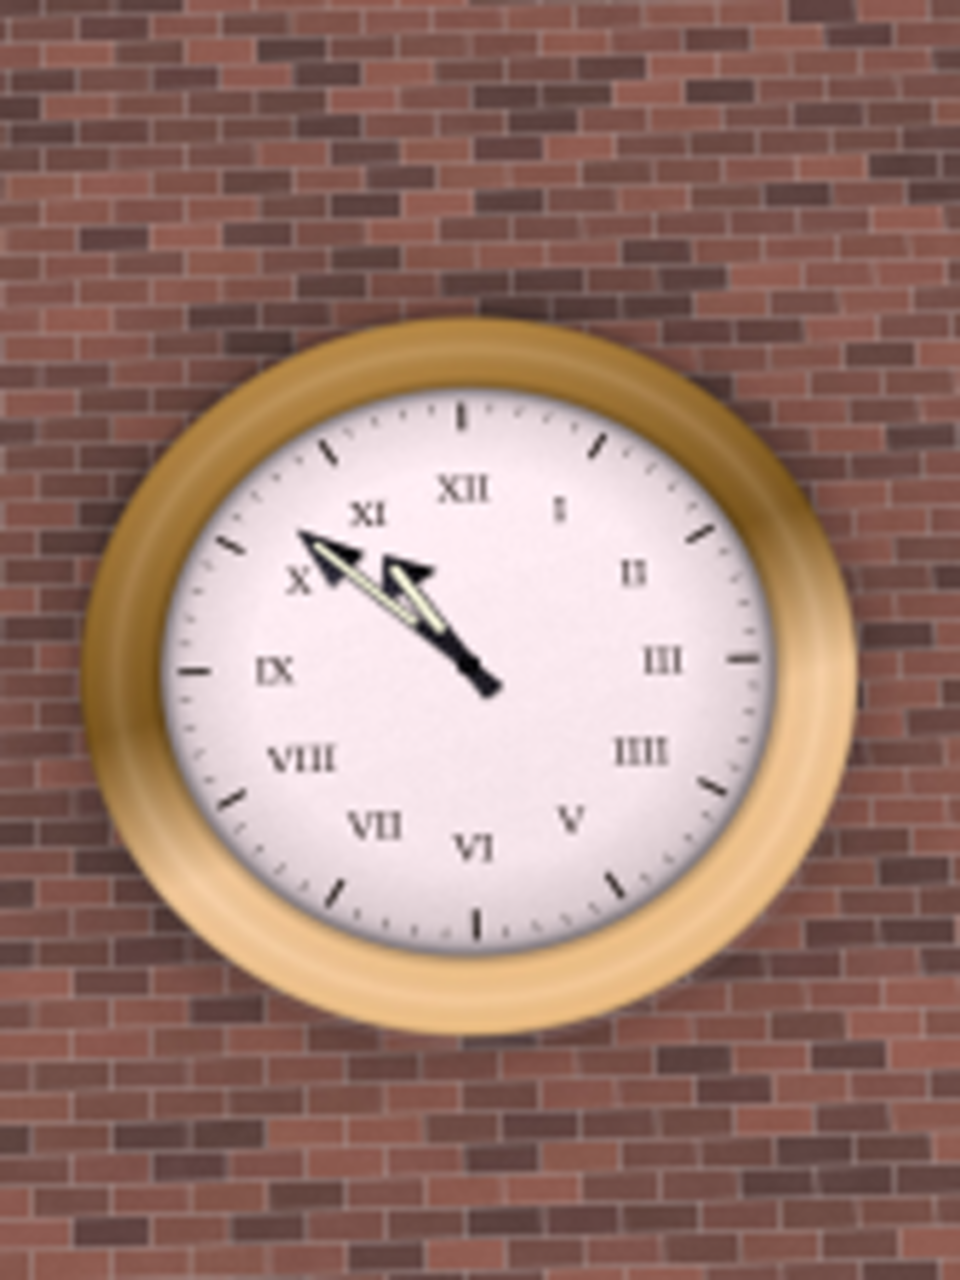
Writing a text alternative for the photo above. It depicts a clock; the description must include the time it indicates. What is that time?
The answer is 10:52
